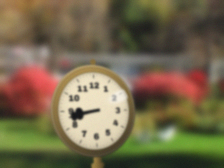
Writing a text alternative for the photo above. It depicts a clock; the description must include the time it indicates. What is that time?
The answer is 8:43
